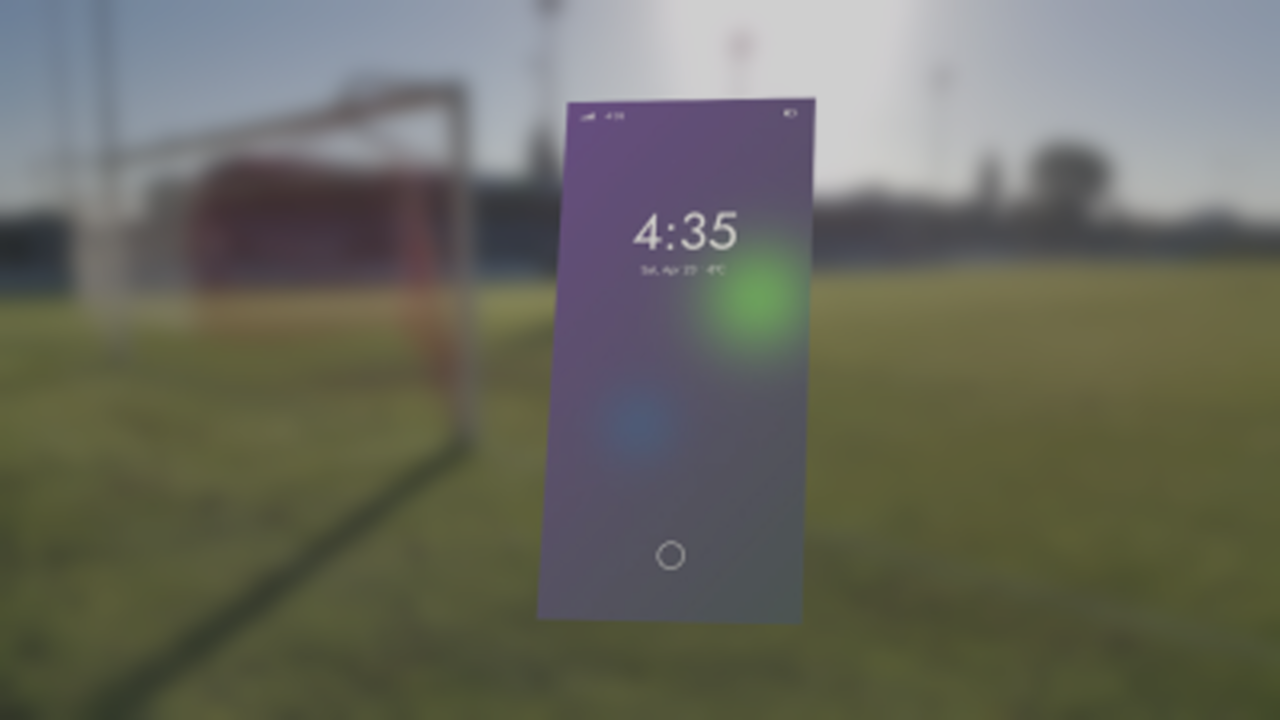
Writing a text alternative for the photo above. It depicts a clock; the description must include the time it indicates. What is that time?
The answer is 4:35
